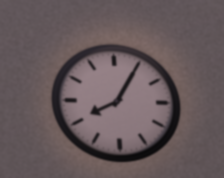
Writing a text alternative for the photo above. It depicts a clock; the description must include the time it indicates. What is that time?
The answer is 8:05
